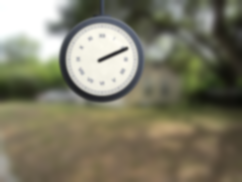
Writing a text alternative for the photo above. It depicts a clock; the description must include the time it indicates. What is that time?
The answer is 2:11
